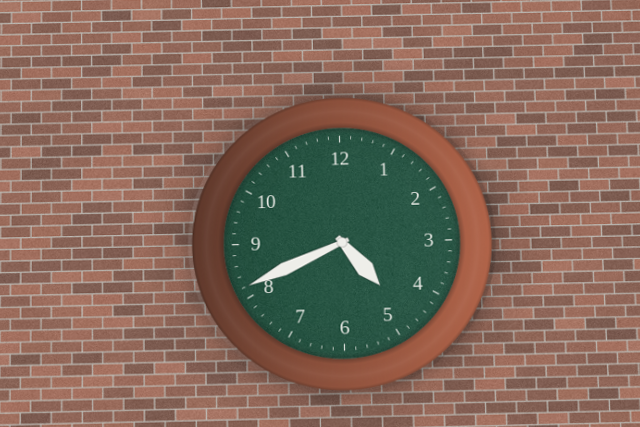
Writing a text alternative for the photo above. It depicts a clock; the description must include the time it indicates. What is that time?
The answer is 4:41
